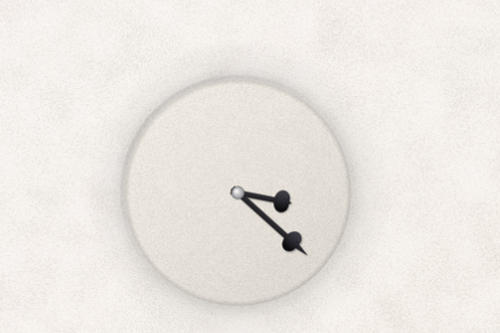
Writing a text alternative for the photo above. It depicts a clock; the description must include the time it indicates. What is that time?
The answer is 3:22
